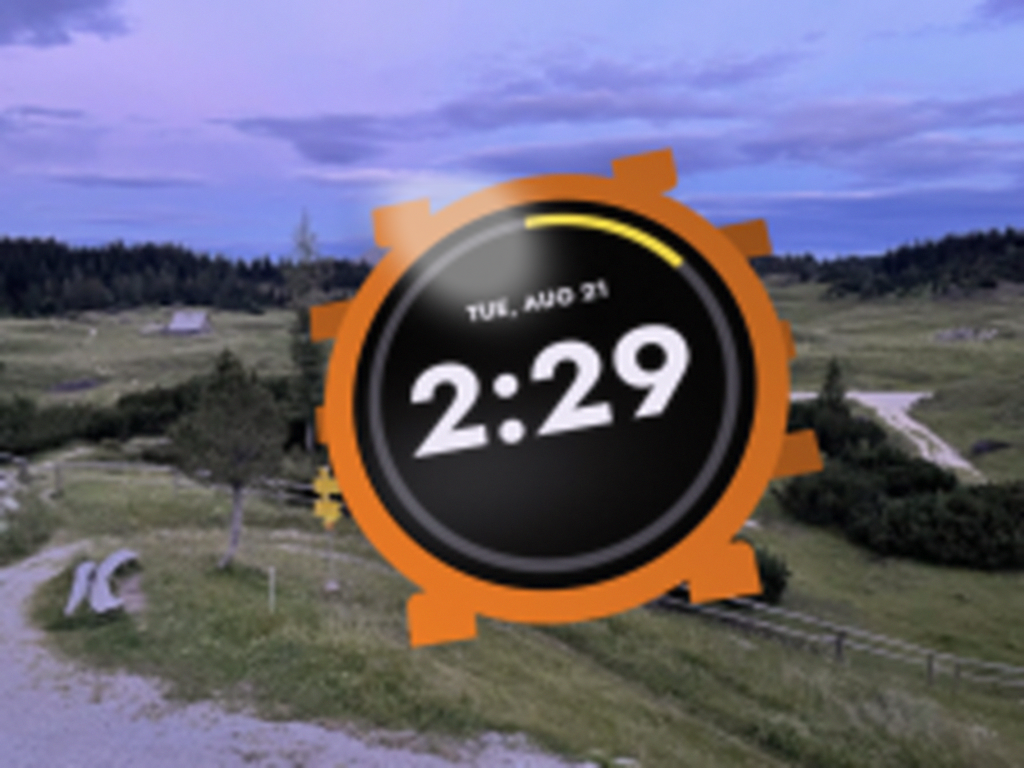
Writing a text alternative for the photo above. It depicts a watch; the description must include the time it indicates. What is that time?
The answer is 2:29
